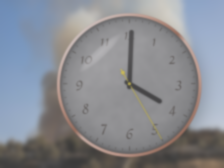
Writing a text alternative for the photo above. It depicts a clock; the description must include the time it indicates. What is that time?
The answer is 4:00:25
